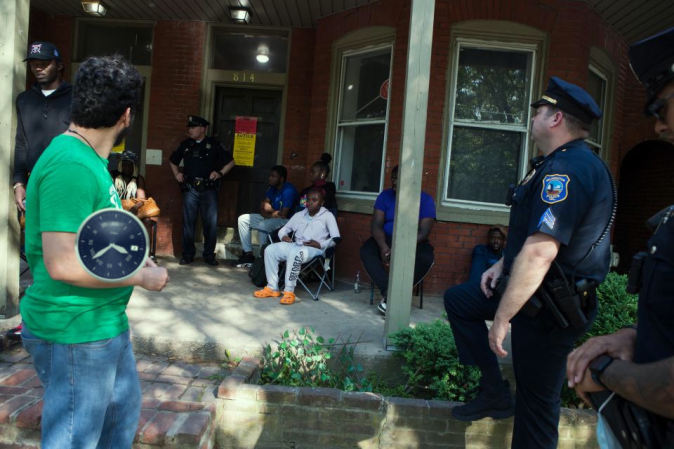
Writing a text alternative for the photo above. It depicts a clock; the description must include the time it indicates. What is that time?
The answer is 3:38
